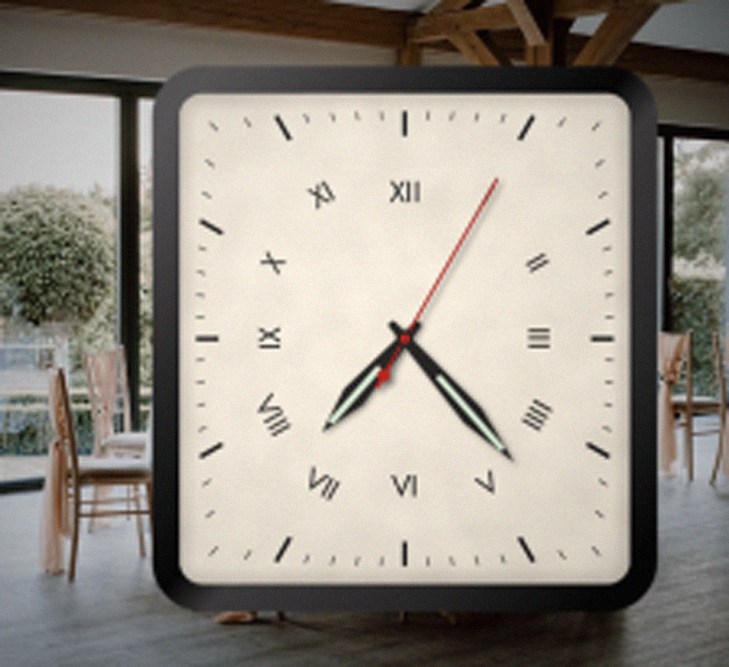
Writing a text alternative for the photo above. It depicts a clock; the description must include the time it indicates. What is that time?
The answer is 7:23:05
